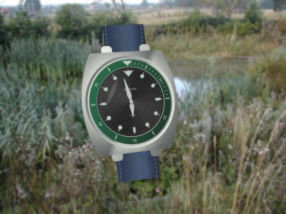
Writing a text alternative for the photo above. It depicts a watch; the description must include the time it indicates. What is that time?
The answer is 5:58
